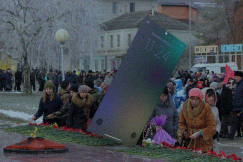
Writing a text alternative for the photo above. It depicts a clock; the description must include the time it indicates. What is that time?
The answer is 11:24
